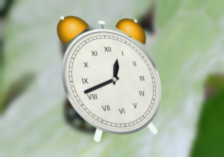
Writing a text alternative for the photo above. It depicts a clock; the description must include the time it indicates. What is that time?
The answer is 12:42
